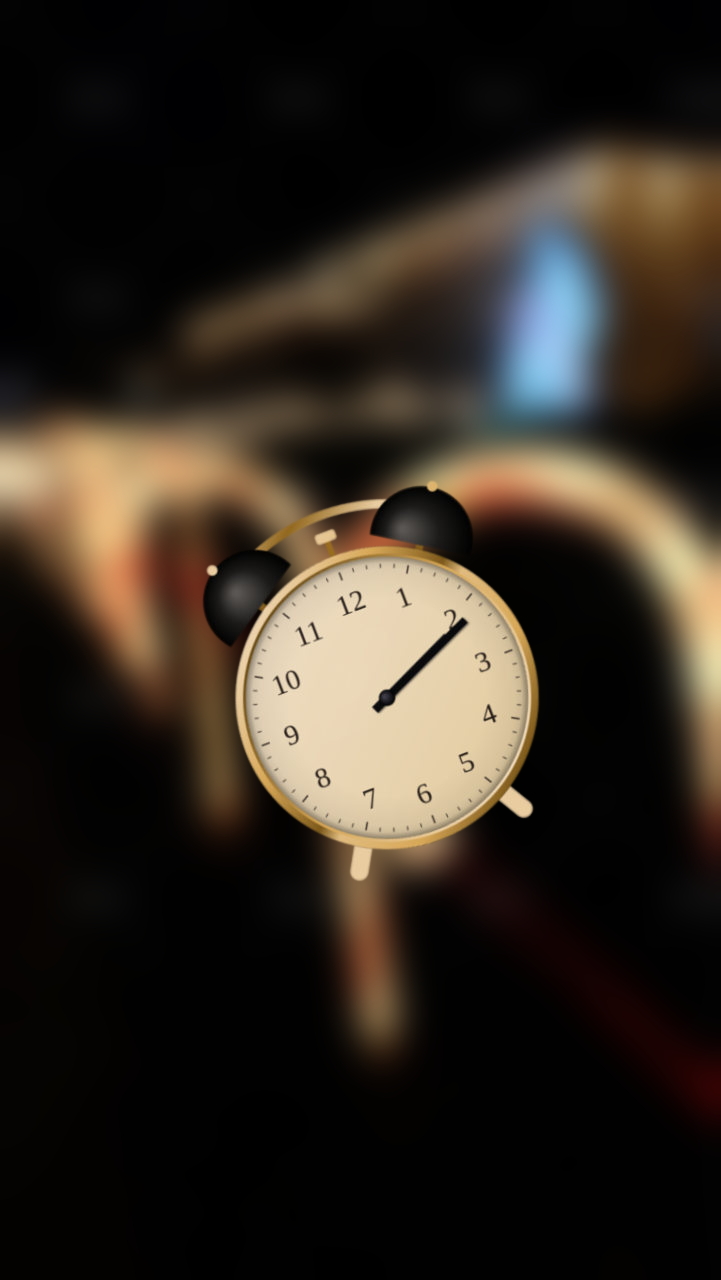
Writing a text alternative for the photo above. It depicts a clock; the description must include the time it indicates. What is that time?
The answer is 2:11
